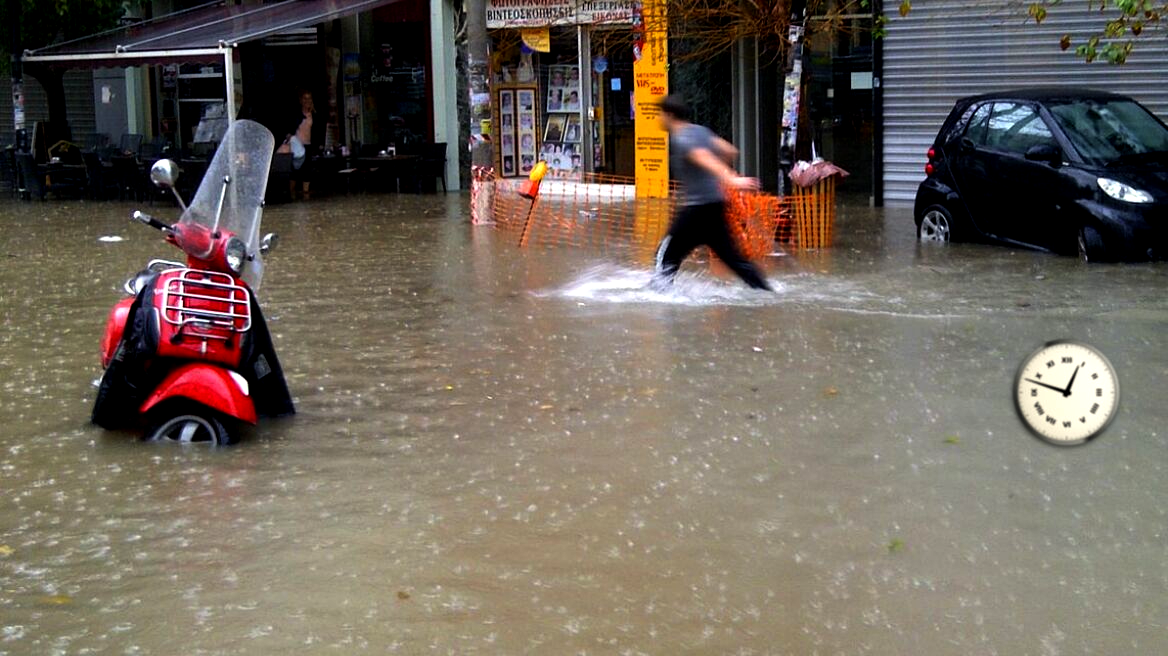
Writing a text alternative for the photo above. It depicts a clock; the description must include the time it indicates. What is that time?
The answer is 12:48
